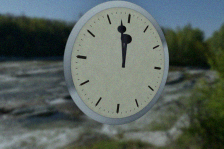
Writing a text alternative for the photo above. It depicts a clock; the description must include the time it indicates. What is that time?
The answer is 11:58
